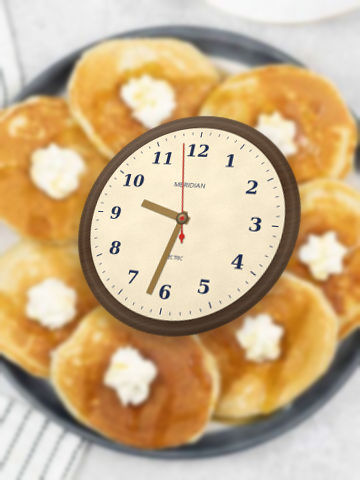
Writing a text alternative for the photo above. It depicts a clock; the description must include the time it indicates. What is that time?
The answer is 9:31:58
